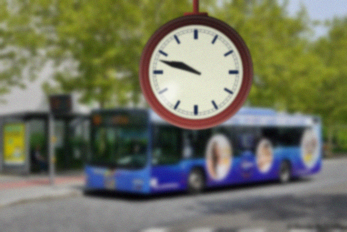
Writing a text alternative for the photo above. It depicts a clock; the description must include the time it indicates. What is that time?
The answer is 9:48
